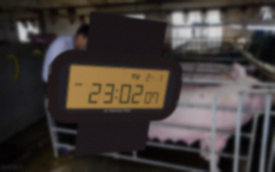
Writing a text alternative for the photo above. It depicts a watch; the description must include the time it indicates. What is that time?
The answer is 23:02:07
